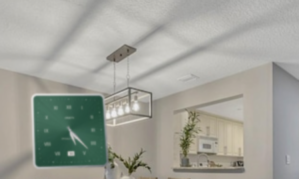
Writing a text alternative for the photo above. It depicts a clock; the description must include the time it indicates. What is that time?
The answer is 5:23
